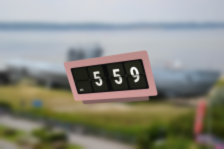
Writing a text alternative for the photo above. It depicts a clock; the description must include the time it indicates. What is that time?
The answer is 5:59
